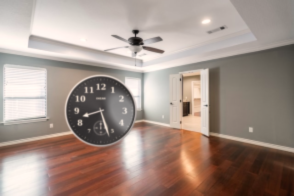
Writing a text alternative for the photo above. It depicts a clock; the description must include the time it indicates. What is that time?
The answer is 8:27
